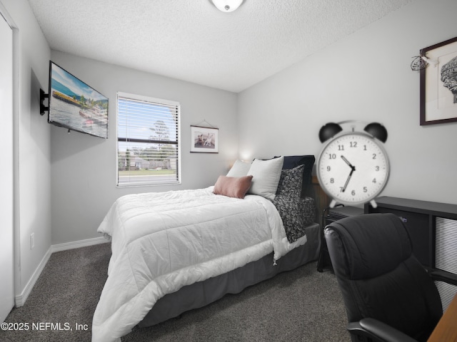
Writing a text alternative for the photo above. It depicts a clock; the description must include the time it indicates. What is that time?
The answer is 10:34
